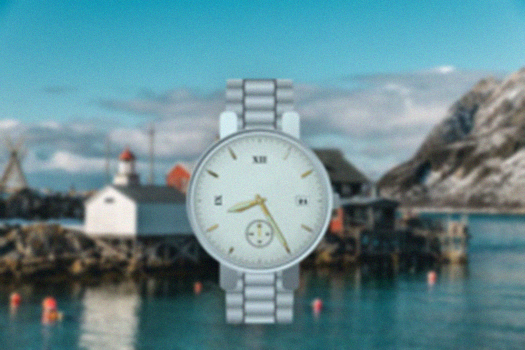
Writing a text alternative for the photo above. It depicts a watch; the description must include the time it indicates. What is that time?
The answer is 8:25
